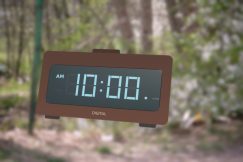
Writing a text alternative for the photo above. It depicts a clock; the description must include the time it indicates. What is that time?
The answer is 10:00
